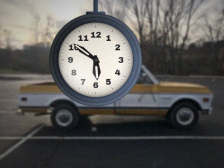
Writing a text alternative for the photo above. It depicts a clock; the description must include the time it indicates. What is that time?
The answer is 5:51
